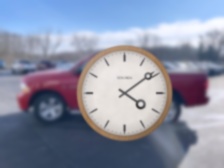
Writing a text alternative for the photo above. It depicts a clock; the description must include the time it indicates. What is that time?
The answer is 4:09
